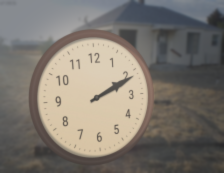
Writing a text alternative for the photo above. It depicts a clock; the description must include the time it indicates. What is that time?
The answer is 2:11
